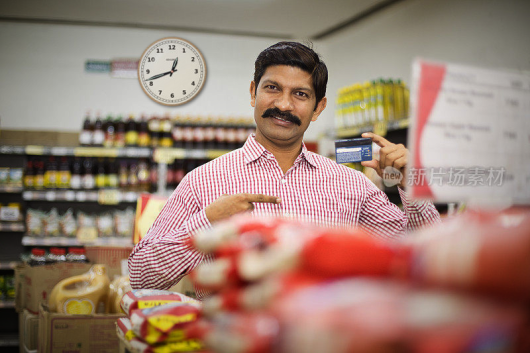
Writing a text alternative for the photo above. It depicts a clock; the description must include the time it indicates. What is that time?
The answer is 12:42
